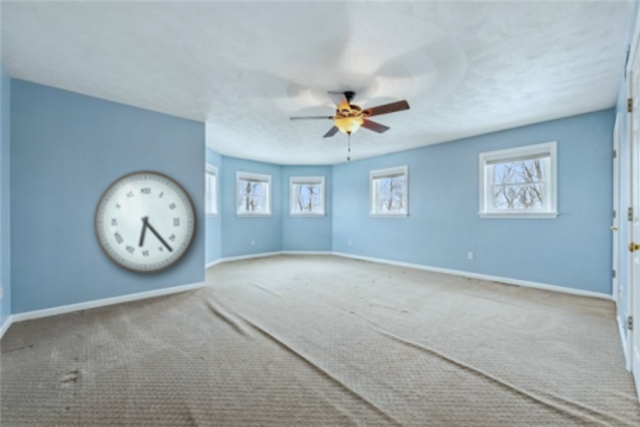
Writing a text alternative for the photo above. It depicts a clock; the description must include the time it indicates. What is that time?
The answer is 6:23
